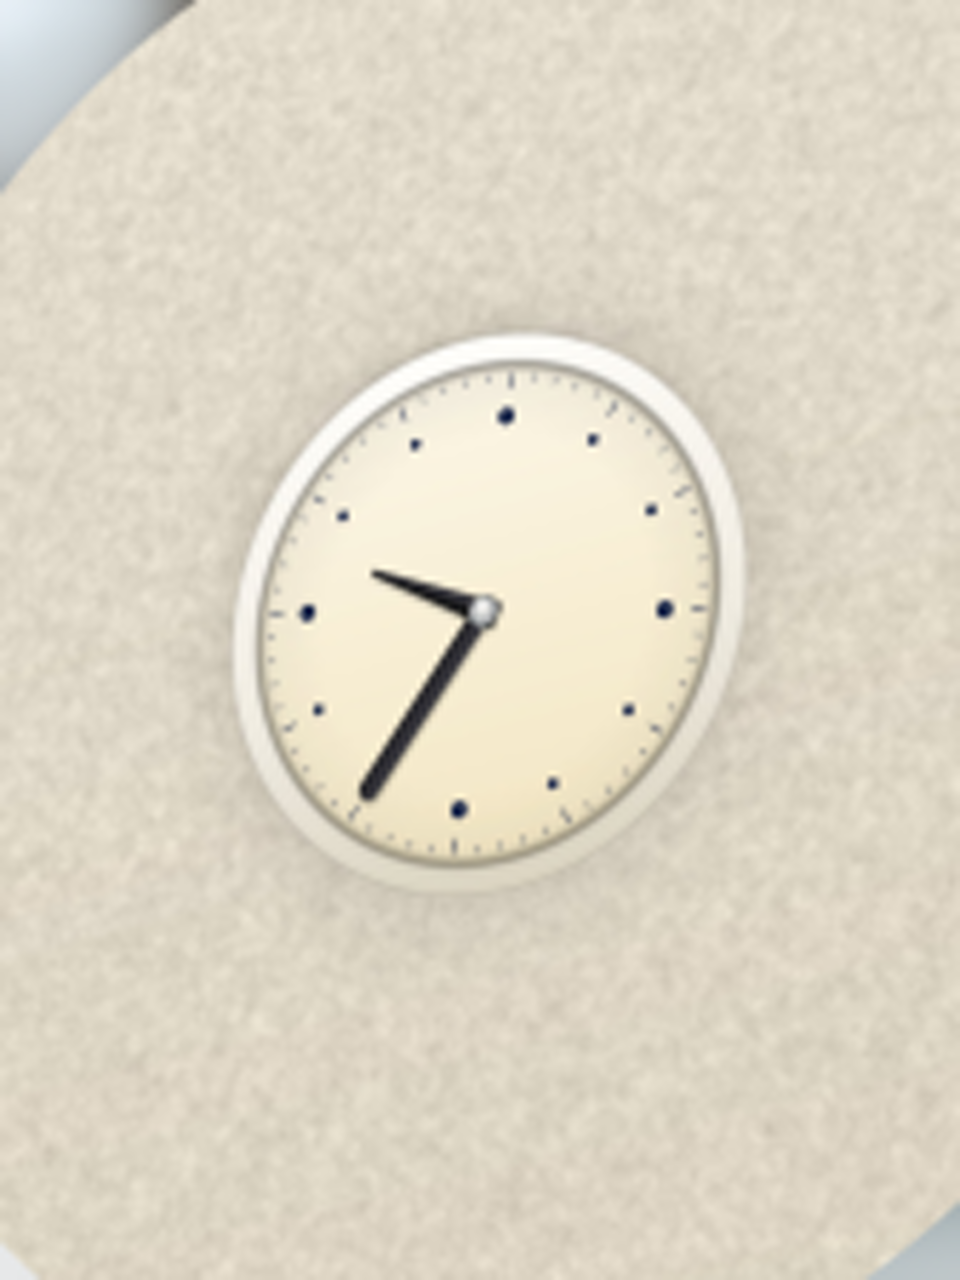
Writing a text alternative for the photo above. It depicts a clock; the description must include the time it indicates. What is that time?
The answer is 9:35
